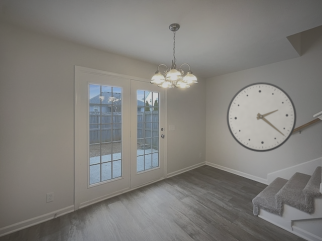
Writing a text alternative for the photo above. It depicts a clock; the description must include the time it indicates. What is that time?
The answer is 2:22
